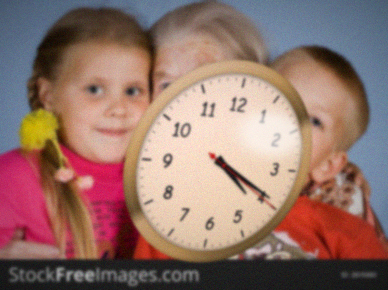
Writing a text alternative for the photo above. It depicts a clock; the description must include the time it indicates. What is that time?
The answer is 4:19:20
